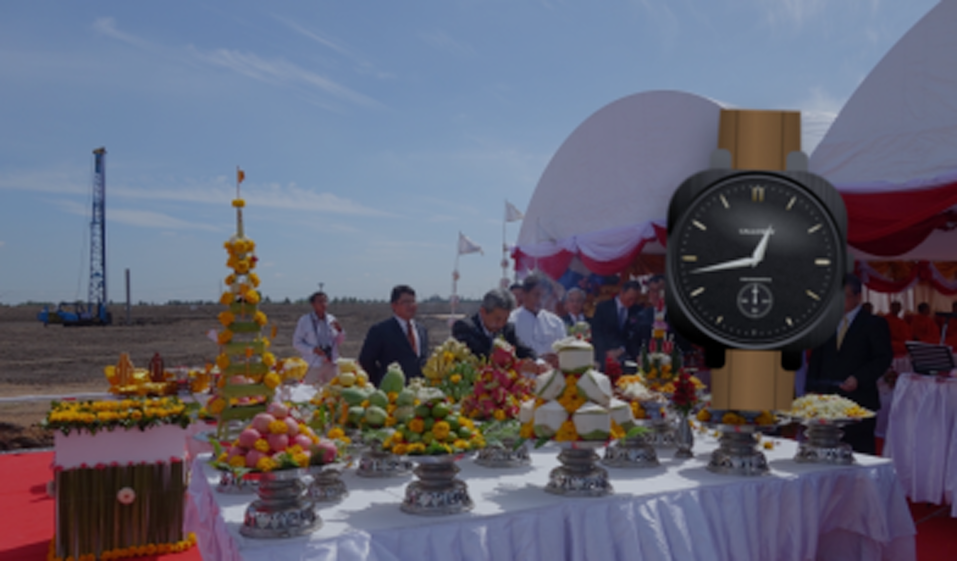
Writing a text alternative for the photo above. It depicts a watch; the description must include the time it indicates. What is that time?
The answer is 12:43
